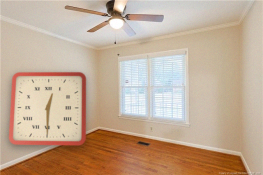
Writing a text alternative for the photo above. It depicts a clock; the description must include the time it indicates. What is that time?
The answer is 12:30
